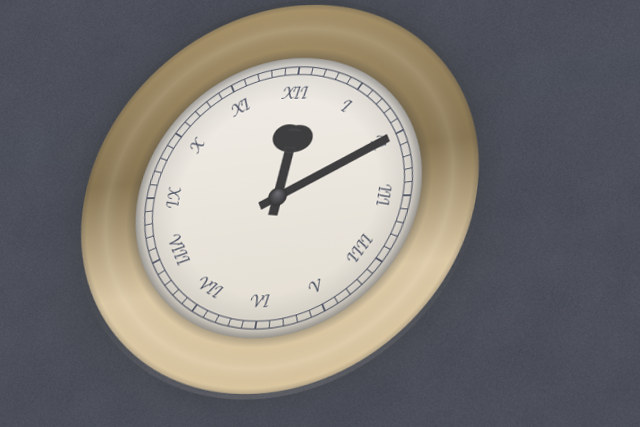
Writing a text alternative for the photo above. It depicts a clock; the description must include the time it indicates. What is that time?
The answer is 12:10
